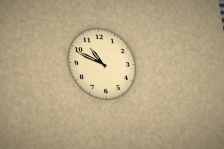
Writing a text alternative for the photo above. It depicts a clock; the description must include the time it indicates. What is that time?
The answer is 10:49
